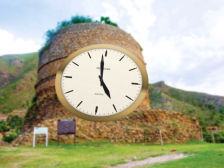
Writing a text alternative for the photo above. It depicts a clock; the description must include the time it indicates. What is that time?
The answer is 4:59
